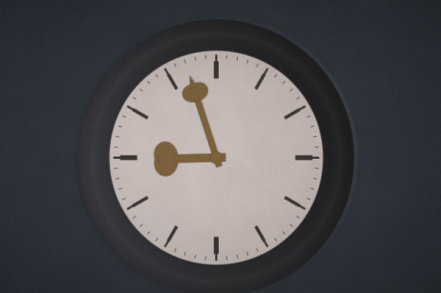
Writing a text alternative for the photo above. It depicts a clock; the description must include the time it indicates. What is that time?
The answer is 8:57
